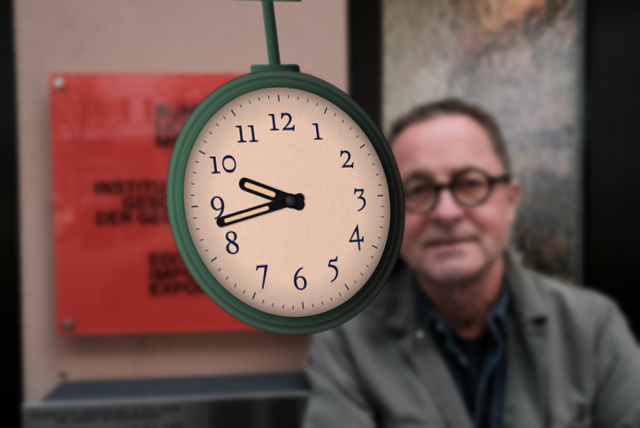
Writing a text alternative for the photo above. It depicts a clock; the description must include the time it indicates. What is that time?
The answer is 9:43
